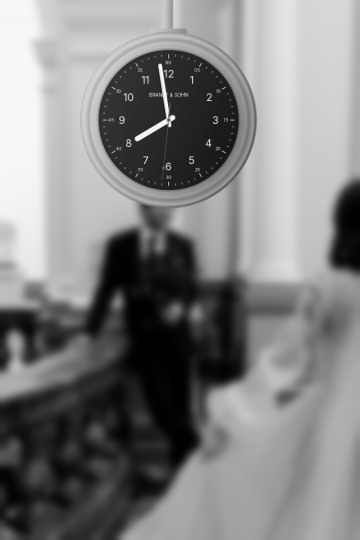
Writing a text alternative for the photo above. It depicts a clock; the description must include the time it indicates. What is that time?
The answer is 7:58:31
